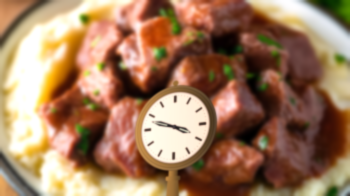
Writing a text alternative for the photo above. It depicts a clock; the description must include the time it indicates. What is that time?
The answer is 3:48
